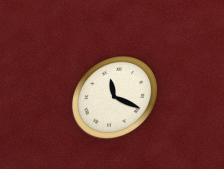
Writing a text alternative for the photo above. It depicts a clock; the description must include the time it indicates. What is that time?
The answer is 11:19
